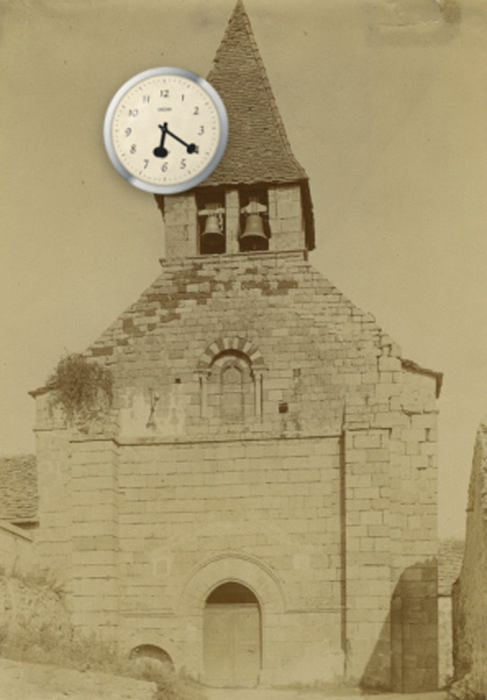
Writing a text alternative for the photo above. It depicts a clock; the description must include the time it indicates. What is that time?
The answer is 6:21
